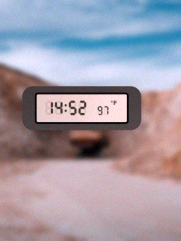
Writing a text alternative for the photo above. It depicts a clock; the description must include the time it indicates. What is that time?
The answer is 14:52
